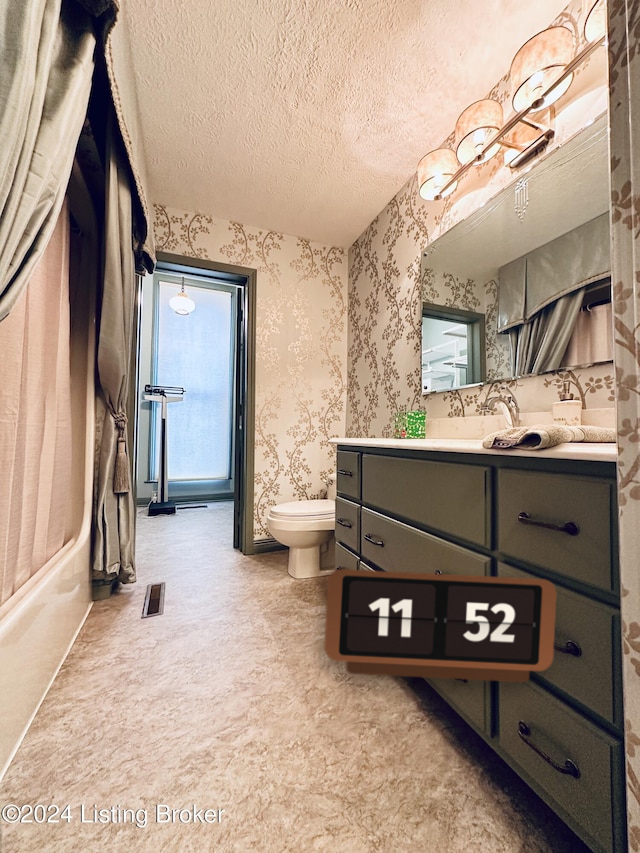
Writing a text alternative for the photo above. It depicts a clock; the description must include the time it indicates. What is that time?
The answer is 11:52
